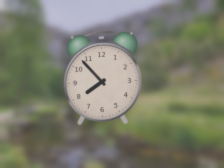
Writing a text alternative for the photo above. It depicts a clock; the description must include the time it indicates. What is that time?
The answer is 7:53
